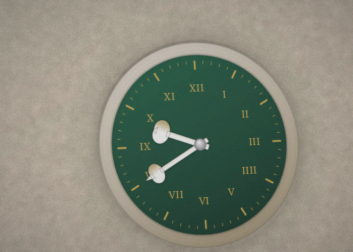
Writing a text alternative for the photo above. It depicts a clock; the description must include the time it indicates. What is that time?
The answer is 9:40
